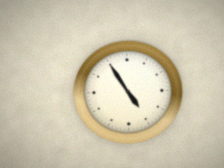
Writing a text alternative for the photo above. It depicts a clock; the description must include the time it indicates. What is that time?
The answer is 4:55
